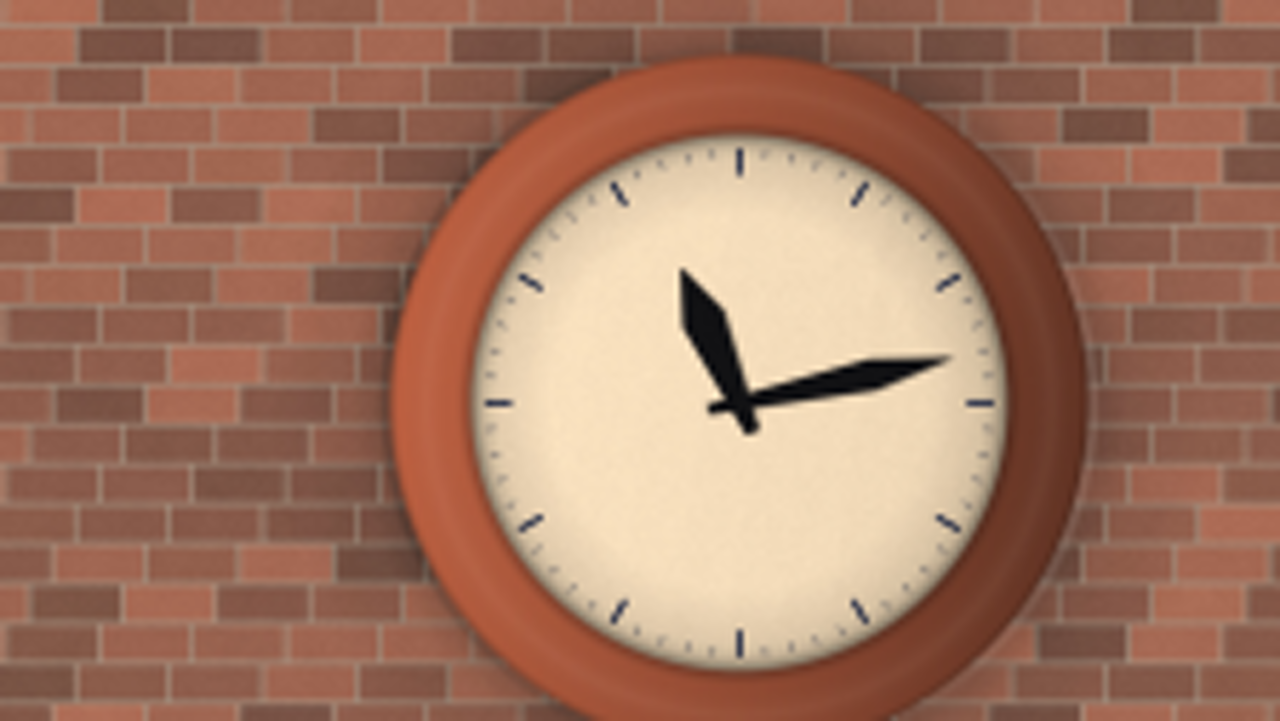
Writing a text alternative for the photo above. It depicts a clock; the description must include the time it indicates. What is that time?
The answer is 11:13
